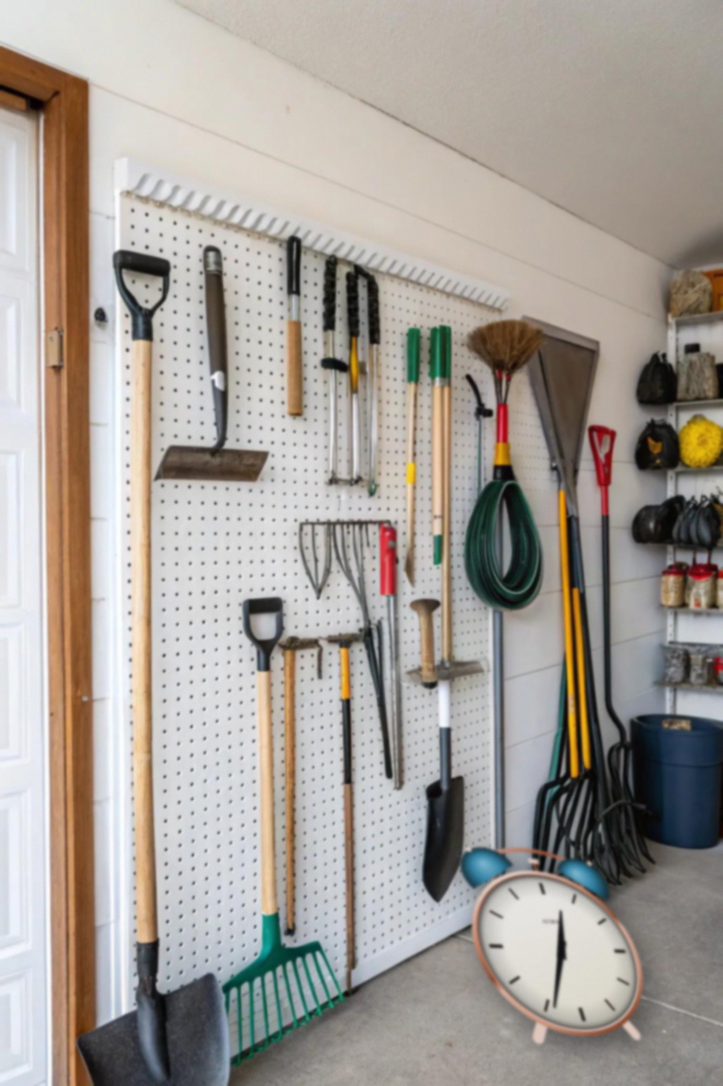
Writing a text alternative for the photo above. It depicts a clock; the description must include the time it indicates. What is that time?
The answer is 12:34
